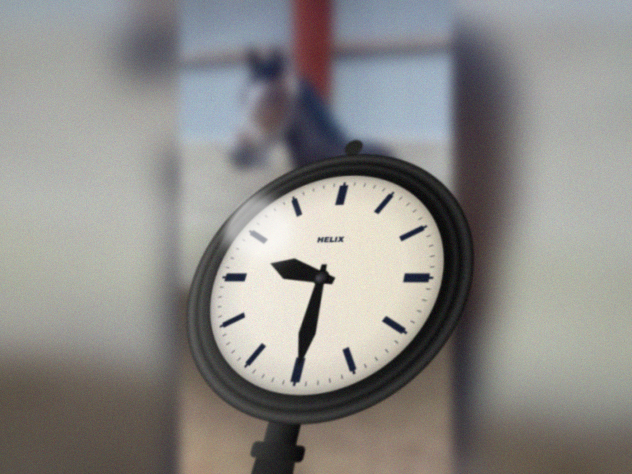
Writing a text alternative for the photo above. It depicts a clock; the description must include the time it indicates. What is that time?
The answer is 9:30
